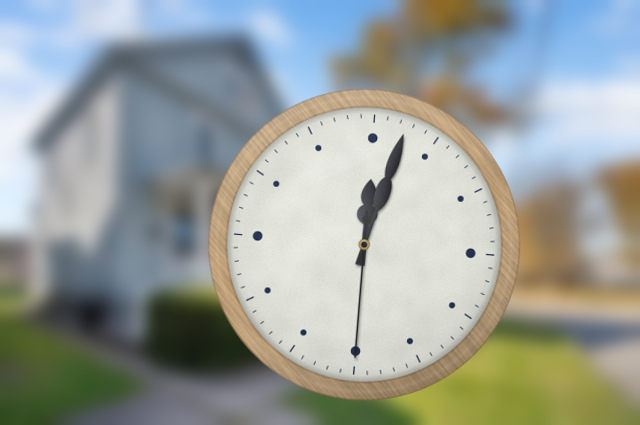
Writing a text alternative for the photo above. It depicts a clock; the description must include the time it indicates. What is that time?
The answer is 12:02:30
